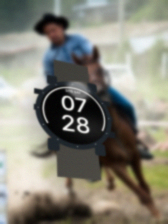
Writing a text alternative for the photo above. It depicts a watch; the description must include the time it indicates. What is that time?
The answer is 7:28
